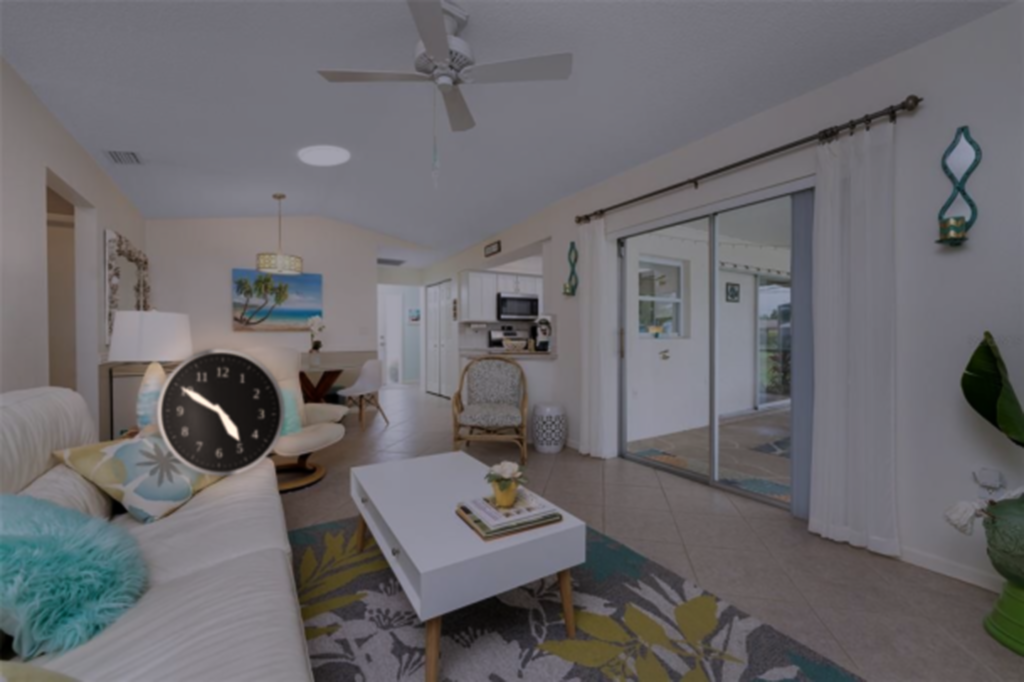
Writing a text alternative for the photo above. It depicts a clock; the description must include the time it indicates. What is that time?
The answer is 4:50
